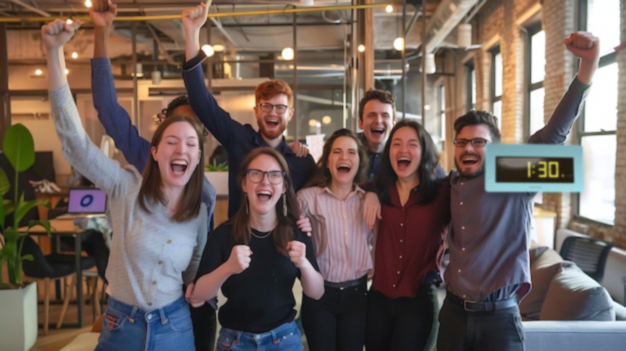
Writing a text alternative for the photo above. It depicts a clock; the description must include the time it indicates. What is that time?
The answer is 1:30
